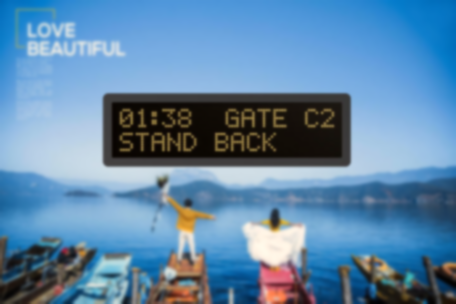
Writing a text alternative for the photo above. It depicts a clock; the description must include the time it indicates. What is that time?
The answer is 1:38
